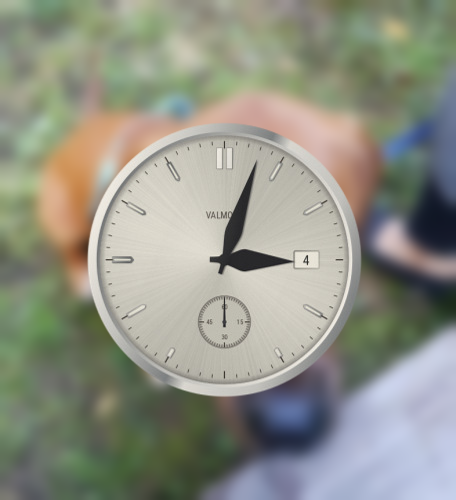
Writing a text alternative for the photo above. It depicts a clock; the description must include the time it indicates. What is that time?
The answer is 3:03
